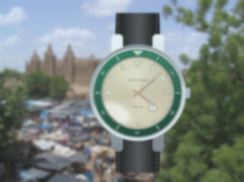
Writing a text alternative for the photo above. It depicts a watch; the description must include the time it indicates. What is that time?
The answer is 4:08
